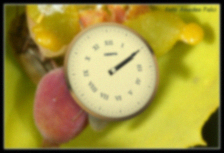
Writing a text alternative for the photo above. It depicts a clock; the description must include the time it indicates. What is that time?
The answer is 2:10
